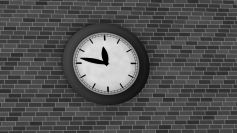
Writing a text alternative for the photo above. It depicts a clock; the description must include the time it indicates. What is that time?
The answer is 11:47
